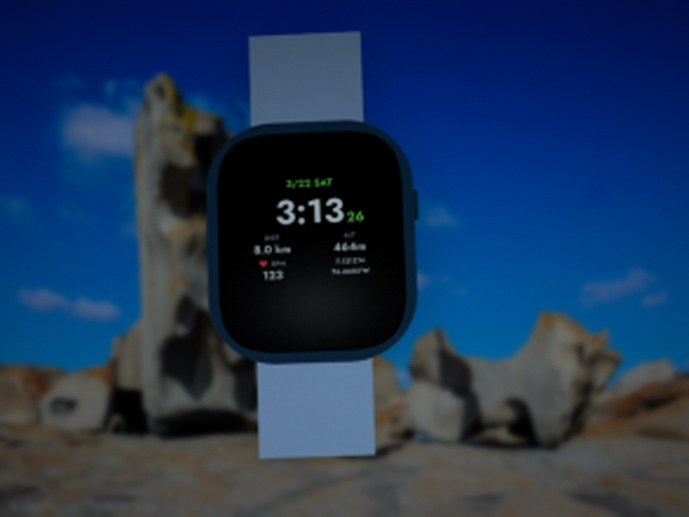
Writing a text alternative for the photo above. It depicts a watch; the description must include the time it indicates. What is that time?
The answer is 3:13
